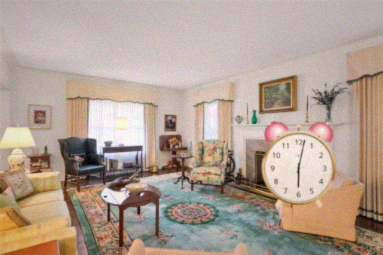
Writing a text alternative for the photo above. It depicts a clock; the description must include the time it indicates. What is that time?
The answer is 6:02
